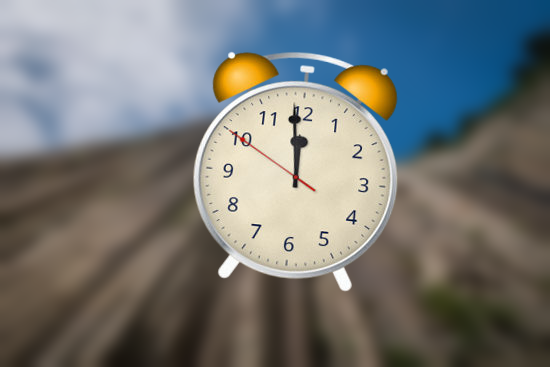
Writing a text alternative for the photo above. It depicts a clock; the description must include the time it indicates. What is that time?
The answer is 11:58:50
